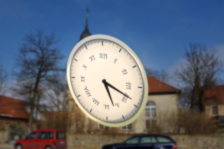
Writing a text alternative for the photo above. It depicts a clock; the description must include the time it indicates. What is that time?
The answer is 5:19
